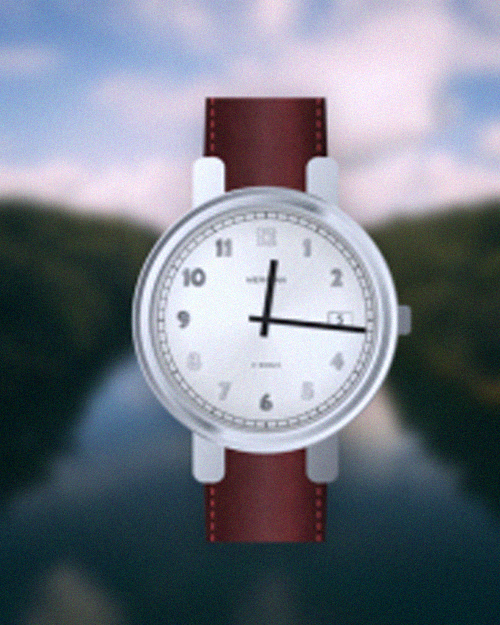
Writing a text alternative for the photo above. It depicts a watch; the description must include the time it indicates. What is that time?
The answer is 12:16
